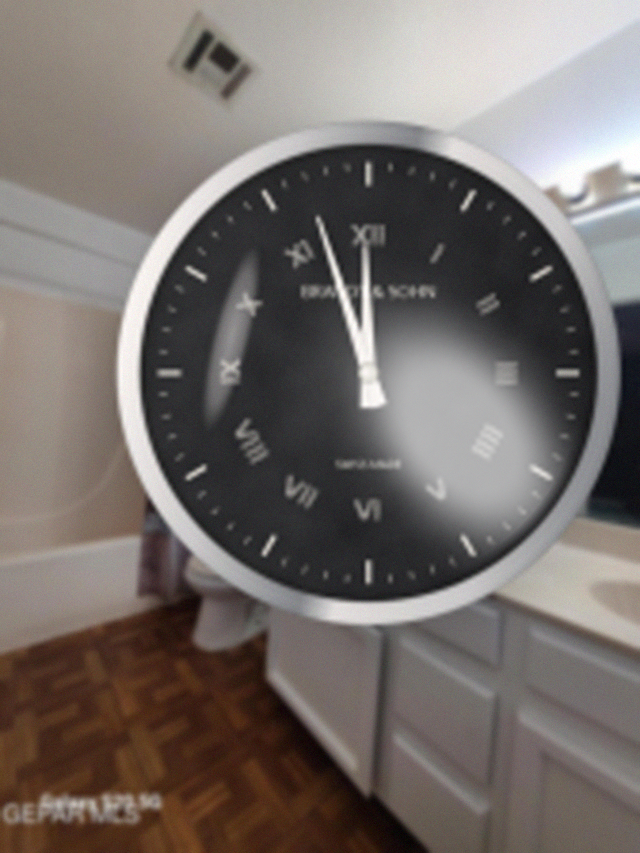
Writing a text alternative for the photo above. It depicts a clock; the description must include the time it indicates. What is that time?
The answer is 11:57
